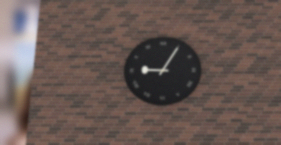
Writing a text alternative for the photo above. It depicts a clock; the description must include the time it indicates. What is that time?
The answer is 9:05
